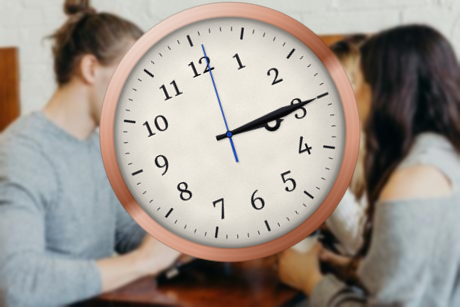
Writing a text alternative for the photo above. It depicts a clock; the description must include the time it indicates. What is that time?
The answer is 3:15:01
